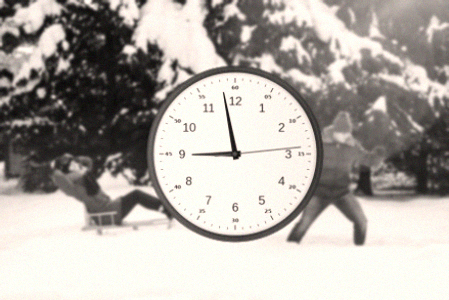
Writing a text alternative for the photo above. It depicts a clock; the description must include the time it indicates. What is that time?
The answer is 8:58:14
